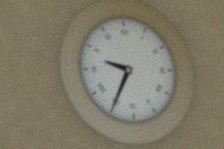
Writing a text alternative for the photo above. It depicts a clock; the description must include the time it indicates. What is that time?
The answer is 9:35
